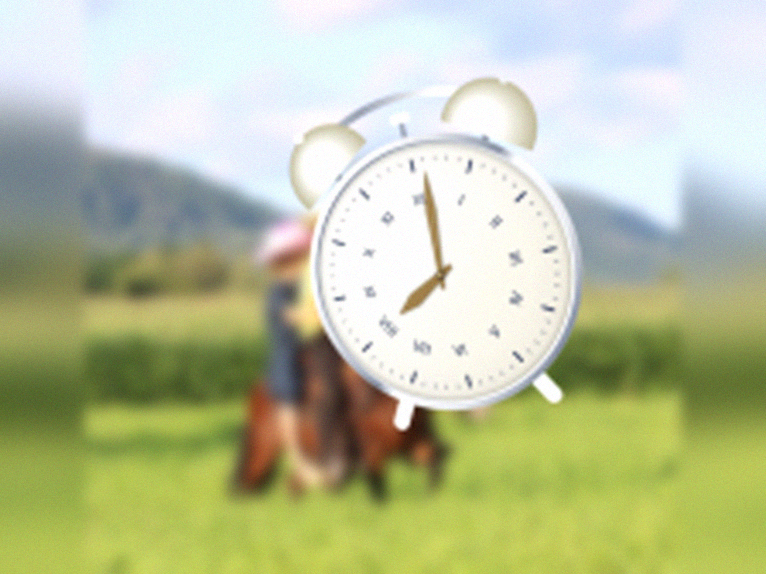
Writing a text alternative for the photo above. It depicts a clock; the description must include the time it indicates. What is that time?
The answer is 8:01
